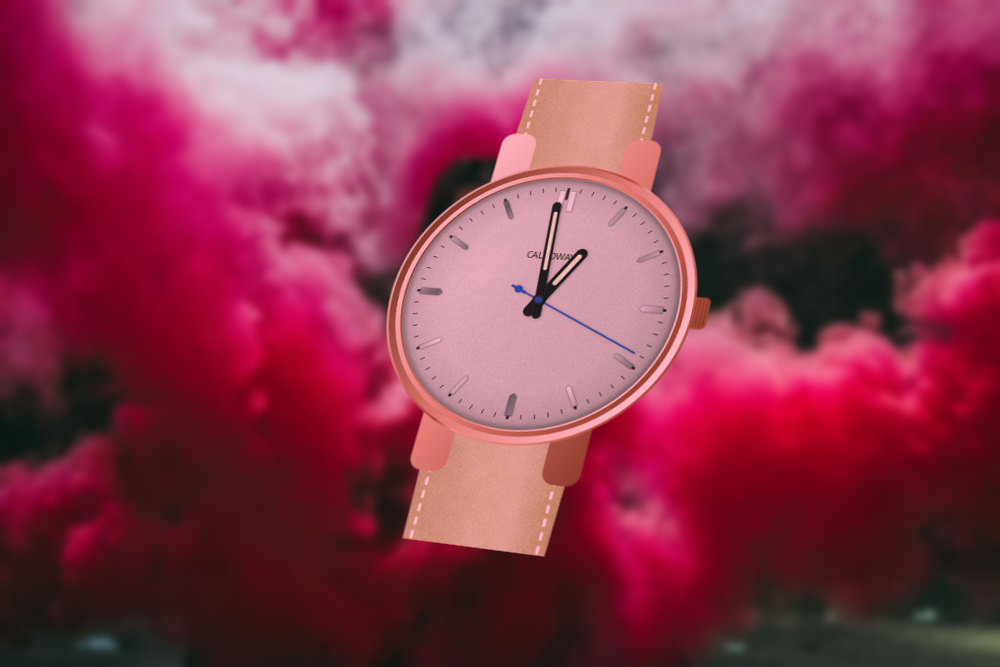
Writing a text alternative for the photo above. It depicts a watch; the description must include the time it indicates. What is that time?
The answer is 12:59:19
